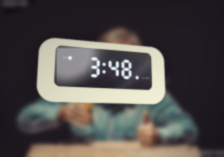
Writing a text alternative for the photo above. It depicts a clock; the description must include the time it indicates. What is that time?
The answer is 3:48
